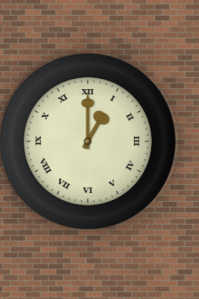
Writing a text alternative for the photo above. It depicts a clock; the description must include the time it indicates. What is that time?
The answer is 1:00
